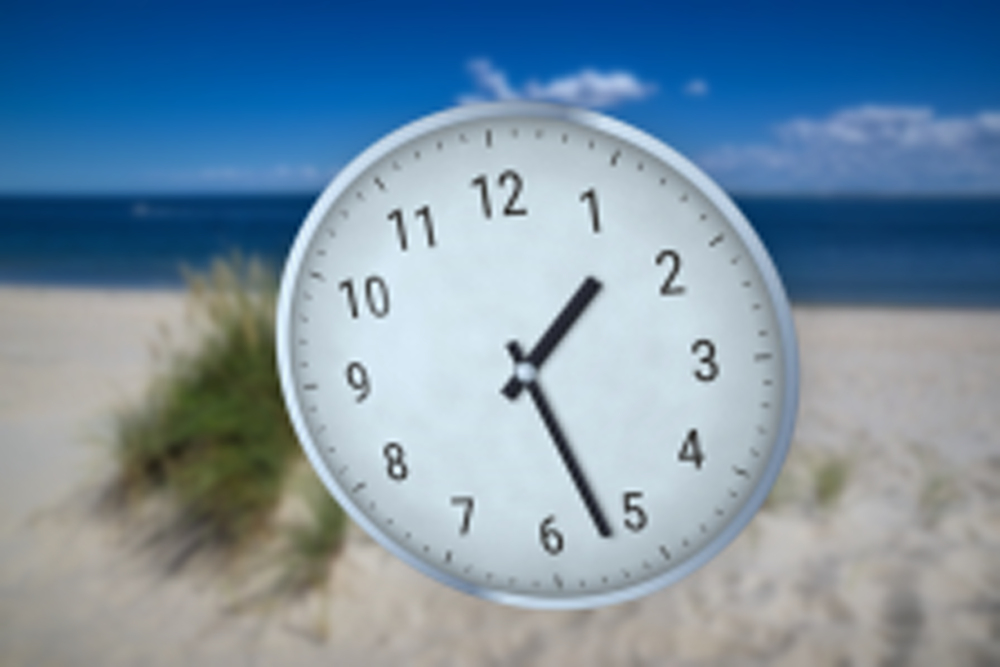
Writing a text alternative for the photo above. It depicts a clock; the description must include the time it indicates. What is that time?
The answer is 1:27
